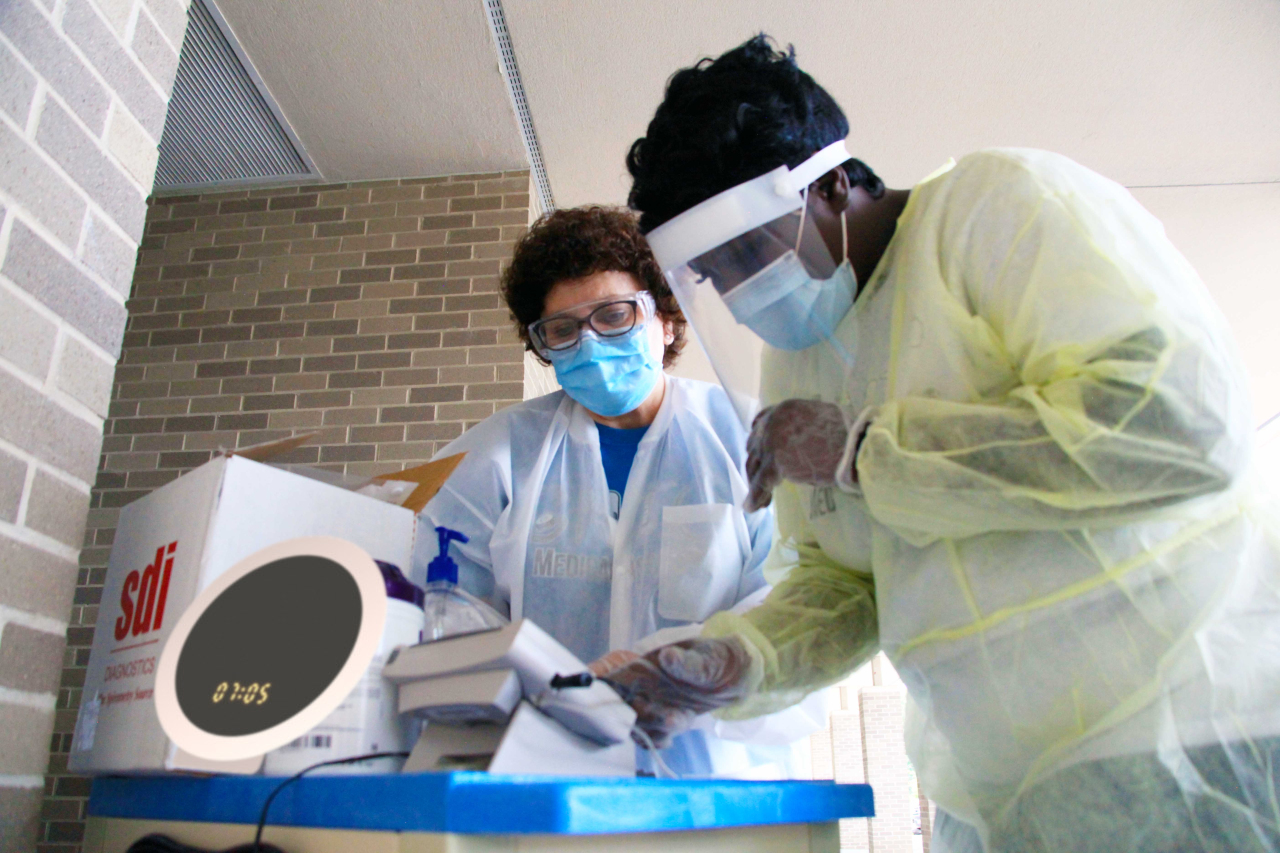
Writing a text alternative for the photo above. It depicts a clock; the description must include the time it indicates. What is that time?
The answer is 7:05
